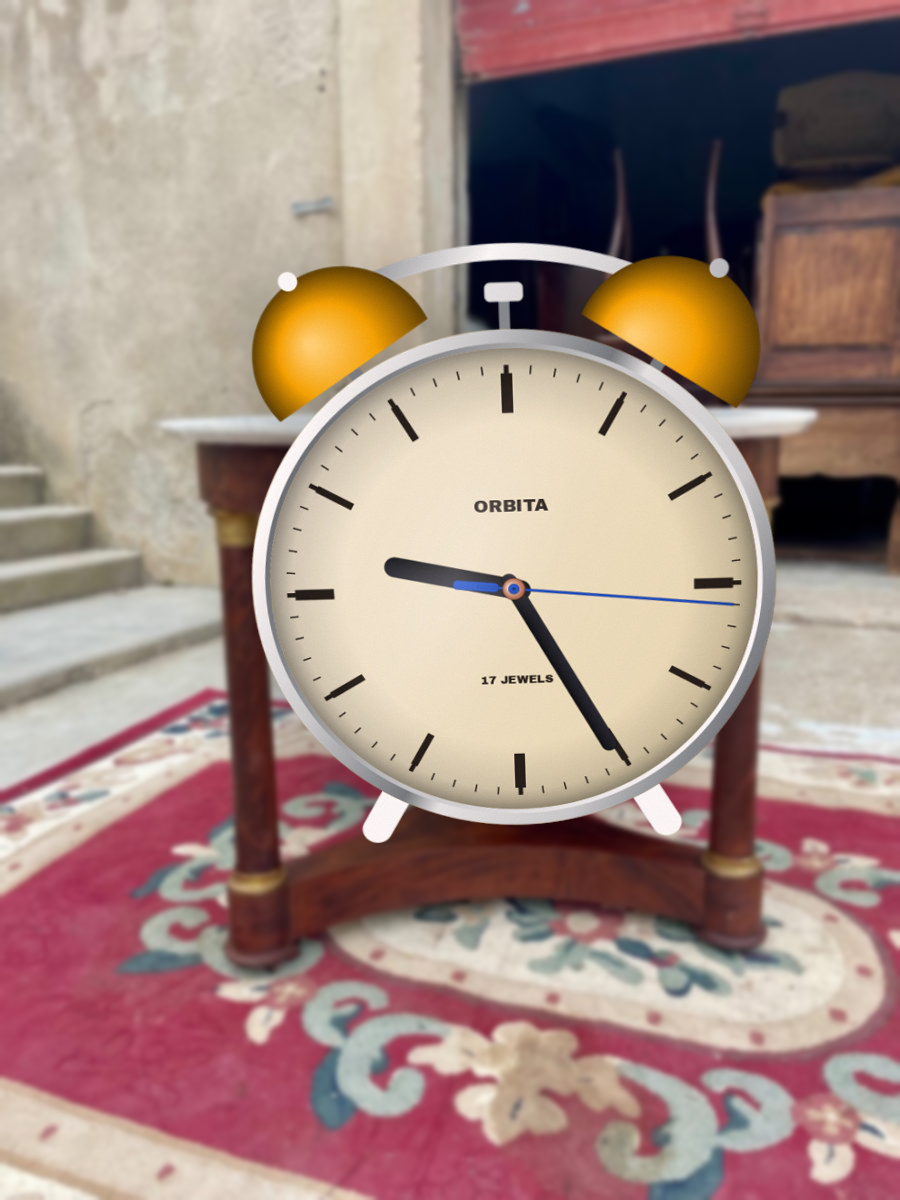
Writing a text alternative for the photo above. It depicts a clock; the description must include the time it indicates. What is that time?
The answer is 9:25:16
